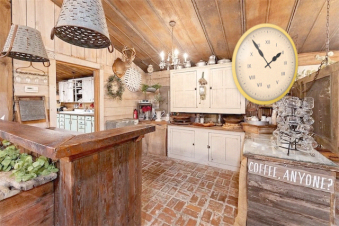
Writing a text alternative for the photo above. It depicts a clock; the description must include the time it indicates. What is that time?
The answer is 1:54
